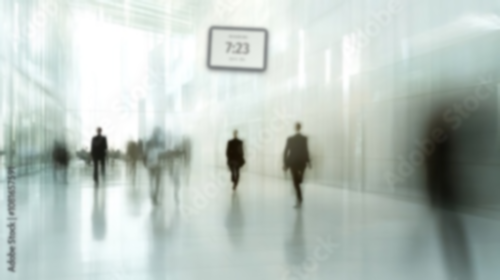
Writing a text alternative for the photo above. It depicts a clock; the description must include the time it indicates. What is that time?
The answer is 7:23
